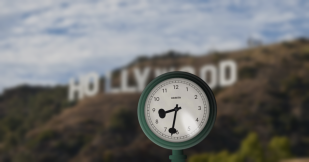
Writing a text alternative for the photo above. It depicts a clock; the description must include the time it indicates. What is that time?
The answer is 8:32
